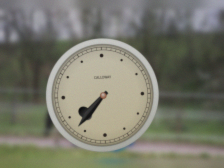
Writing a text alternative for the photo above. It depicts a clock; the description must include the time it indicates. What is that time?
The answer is 7:37
